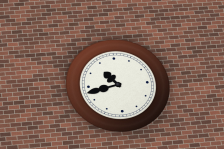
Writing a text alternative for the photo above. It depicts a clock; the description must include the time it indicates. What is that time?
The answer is 10:43
